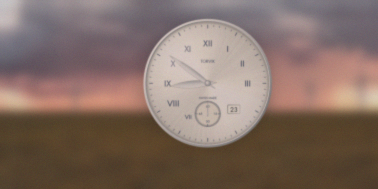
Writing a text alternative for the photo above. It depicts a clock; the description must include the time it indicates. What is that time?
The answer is 8:51
